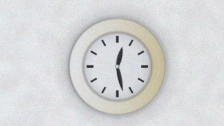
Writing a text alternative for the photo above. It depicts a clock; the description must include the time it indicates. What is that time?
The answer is 12:28
